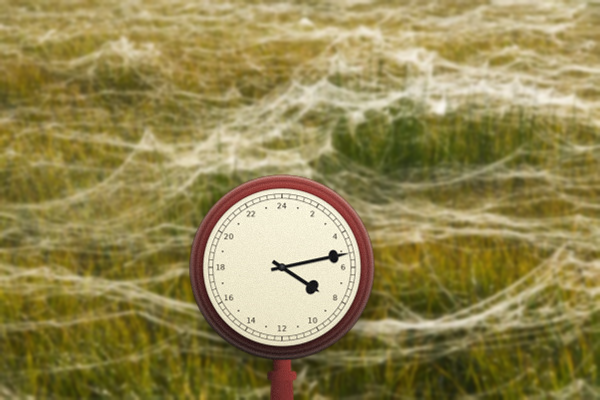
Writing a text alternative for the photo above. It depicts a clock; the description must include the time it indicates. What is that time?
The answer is 8:13
